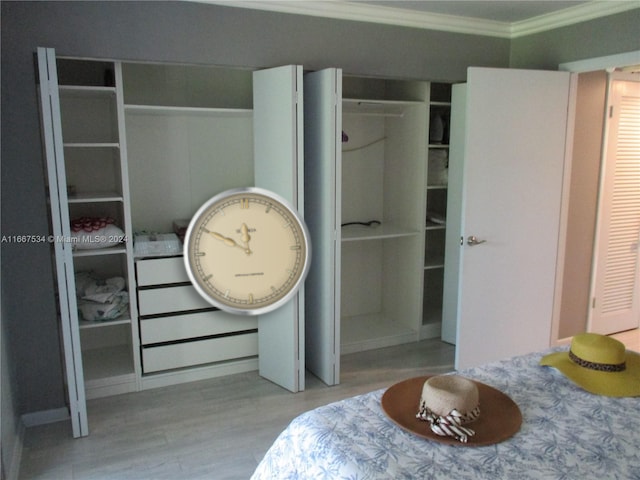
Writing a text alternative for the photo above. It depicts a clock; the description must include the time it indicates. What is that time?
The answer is 11:50
